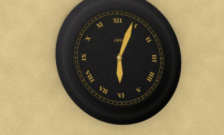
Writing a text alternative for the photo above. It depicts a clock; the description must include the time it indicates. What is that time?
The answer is 6:04
